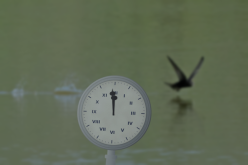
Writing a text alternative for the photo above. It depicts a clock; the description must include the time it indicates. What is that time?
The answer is 11:59
